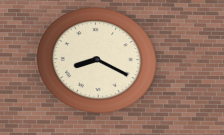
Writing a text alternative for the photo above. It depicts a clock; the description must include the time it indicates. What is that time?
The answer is 8:20
